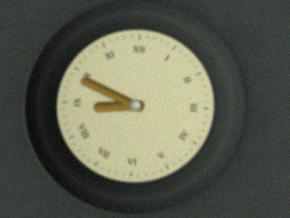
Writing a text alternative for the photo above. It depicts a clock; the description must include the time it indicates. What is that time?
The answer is 8:49
